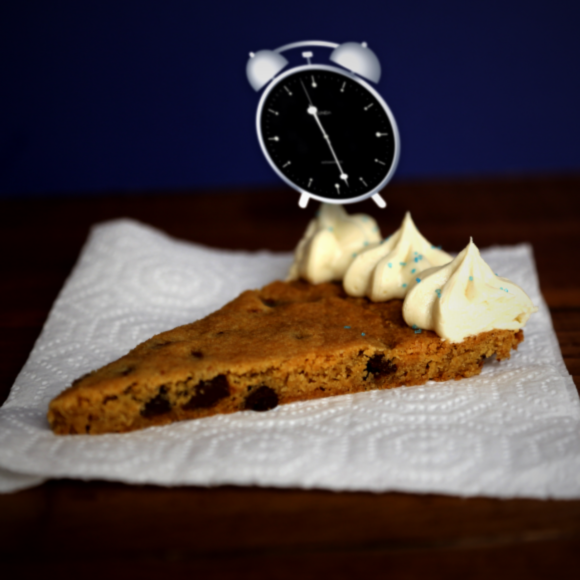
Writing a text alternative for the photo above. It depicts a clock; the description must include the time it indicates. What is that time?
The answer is 11:27:58
